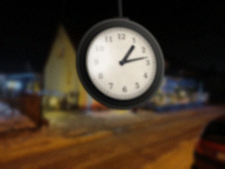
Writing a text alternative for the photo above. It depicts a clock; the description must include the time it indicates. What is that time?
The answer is 1:13
